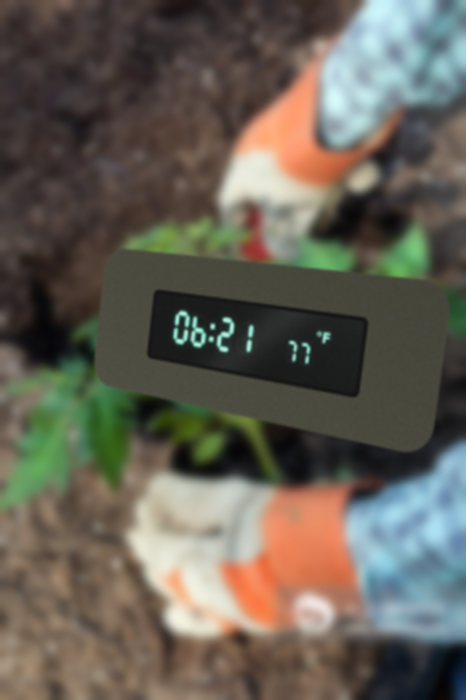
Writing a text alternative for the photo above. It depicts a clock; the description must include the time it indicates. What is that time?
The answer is 6:21
